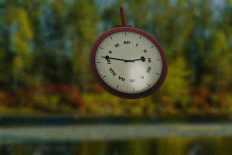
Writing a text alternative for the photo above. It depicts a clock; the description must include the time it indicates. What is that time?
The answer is 2:47
